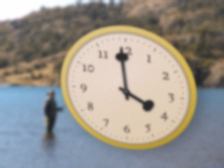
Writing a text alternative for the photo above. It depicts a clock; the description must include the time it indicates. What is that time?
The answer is 3:59
